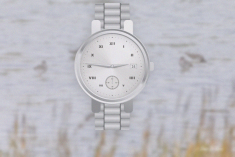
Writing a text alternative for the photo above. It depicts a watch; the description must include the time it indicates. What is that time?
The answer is 2:46
